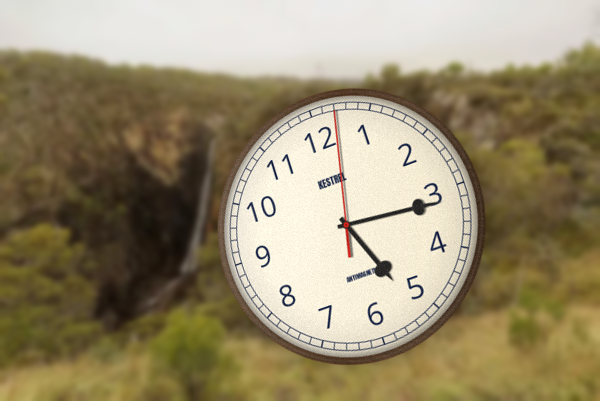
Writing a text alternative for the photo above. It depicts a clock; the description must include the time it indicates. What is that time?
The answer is 5:16:02
